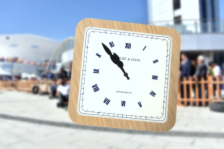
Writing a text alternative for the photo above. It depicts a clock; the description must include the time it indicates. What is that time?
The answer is 10:53
